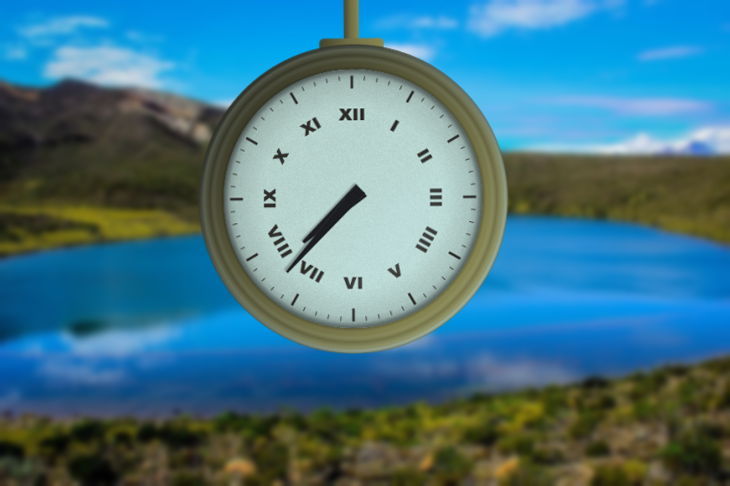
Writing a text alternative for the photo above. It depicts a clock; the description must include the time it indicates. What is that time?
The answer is 7:37
